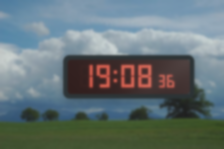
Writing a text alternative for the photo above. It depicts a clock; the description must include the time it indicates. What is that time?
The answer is 19:08:36
